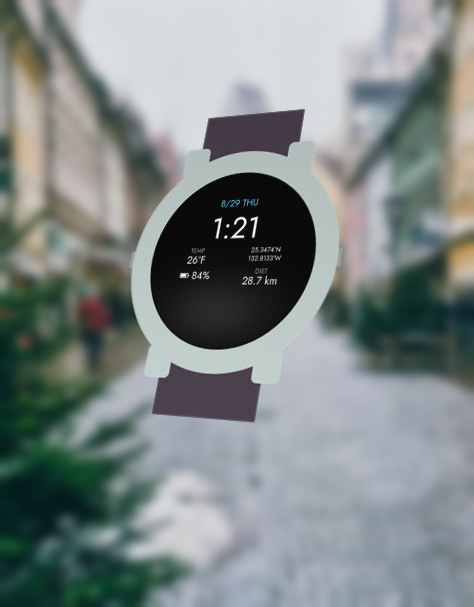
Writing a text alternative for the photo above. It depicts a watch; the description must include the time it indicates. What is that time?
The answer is 1:21
